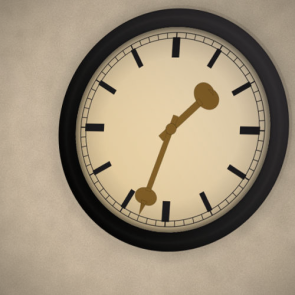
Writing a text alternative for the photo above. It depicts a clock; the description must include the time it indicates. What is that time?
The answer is 1:33
